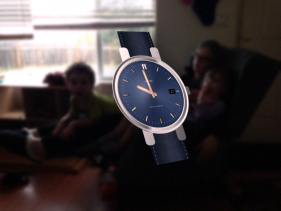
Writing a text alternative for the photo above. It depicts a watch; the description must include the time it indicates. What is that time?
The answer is 9:59
